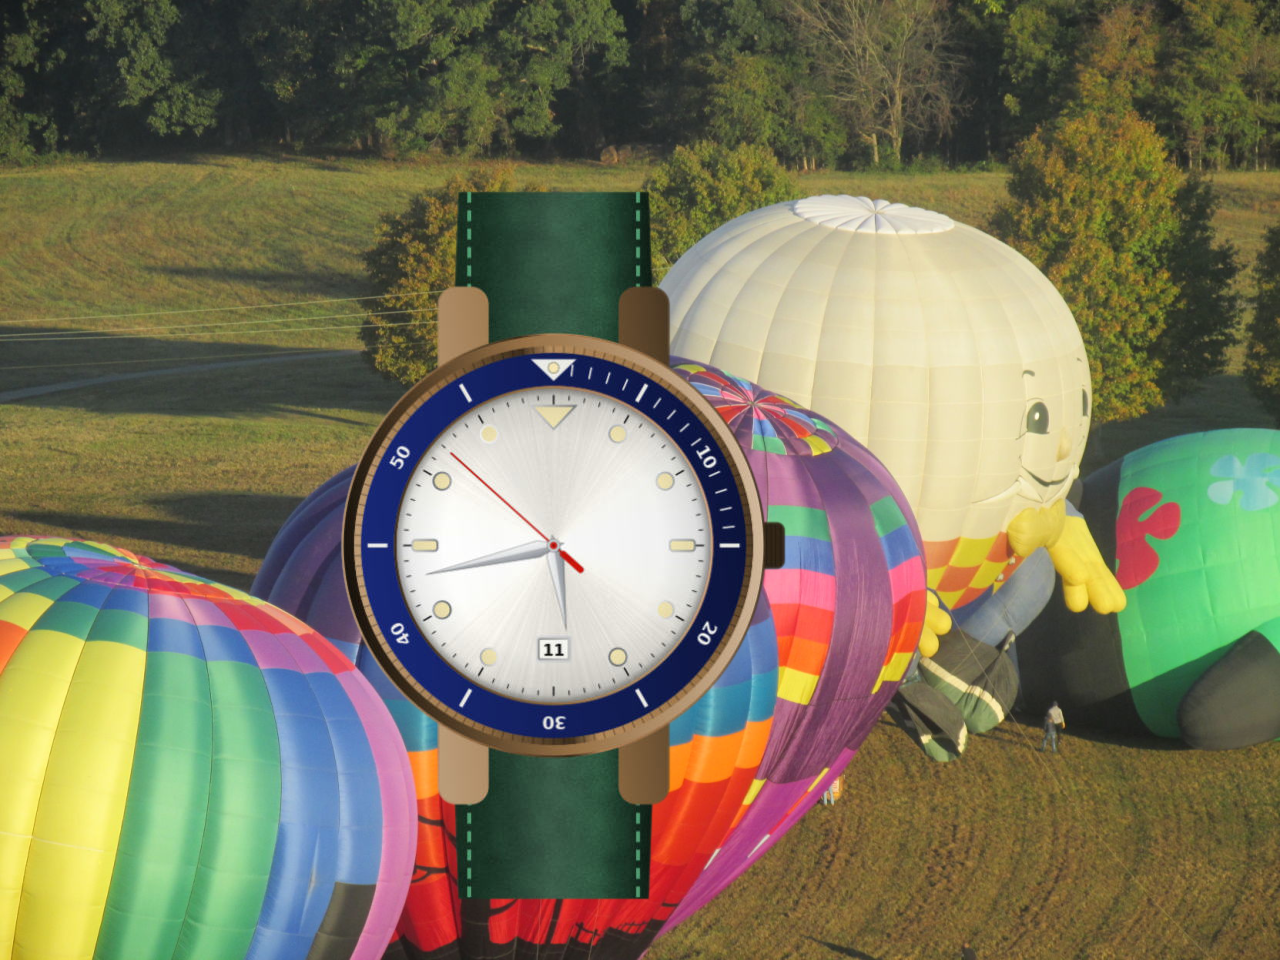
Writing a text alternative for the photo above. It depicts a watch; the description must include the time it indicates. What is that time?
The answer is 5:42:52
